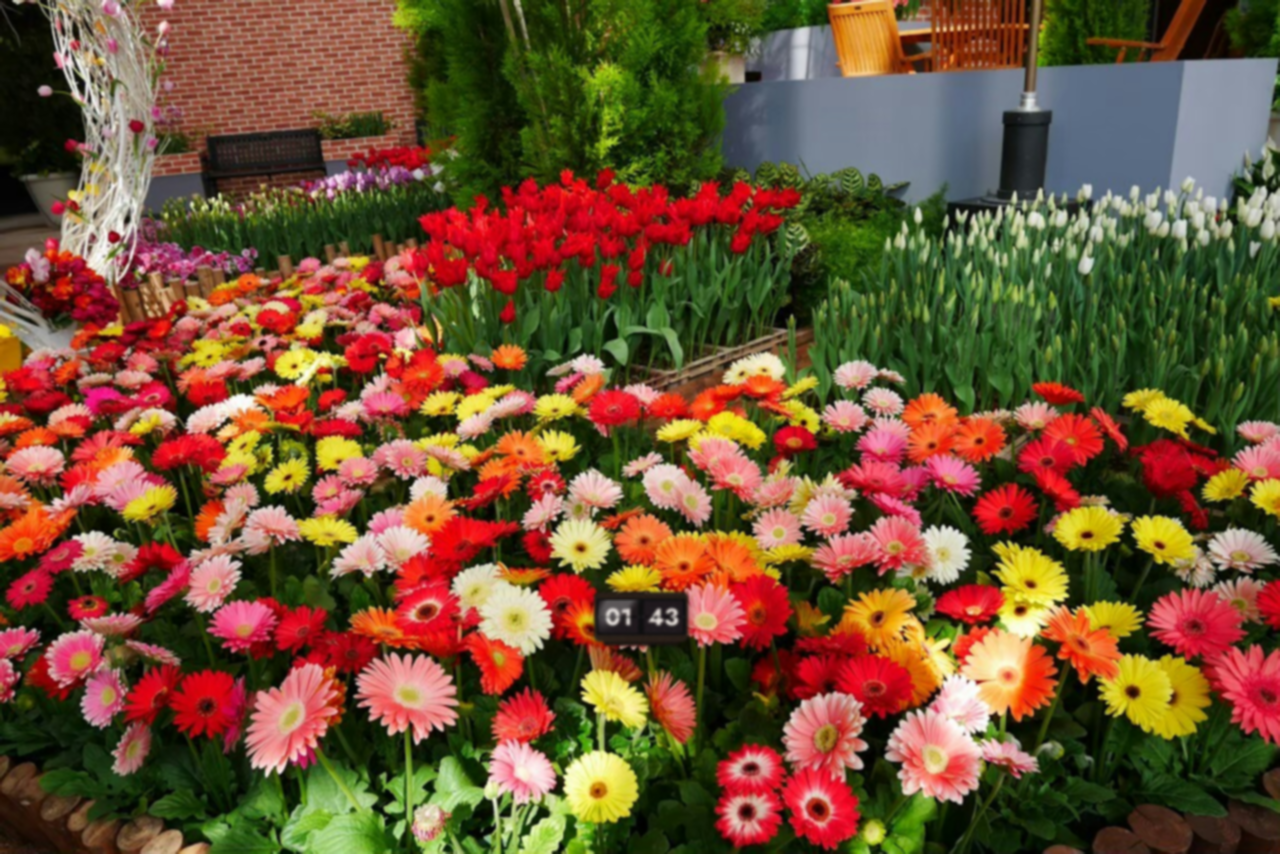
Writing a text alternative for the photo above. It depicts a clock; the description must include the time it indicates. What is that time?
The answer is 1:43
